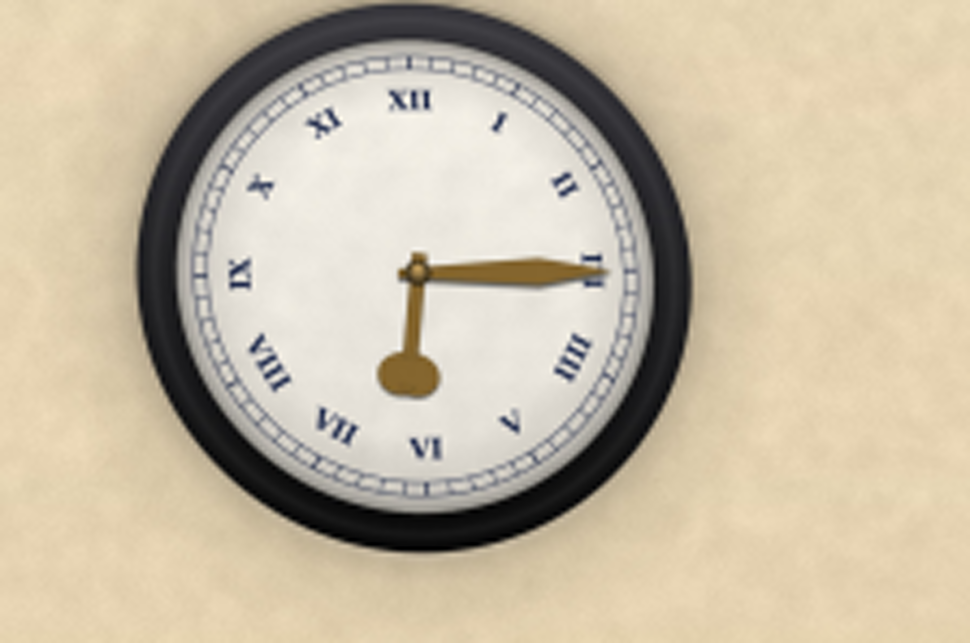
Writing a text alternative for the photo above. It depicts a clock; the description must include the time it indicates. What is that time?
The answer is 6:15
